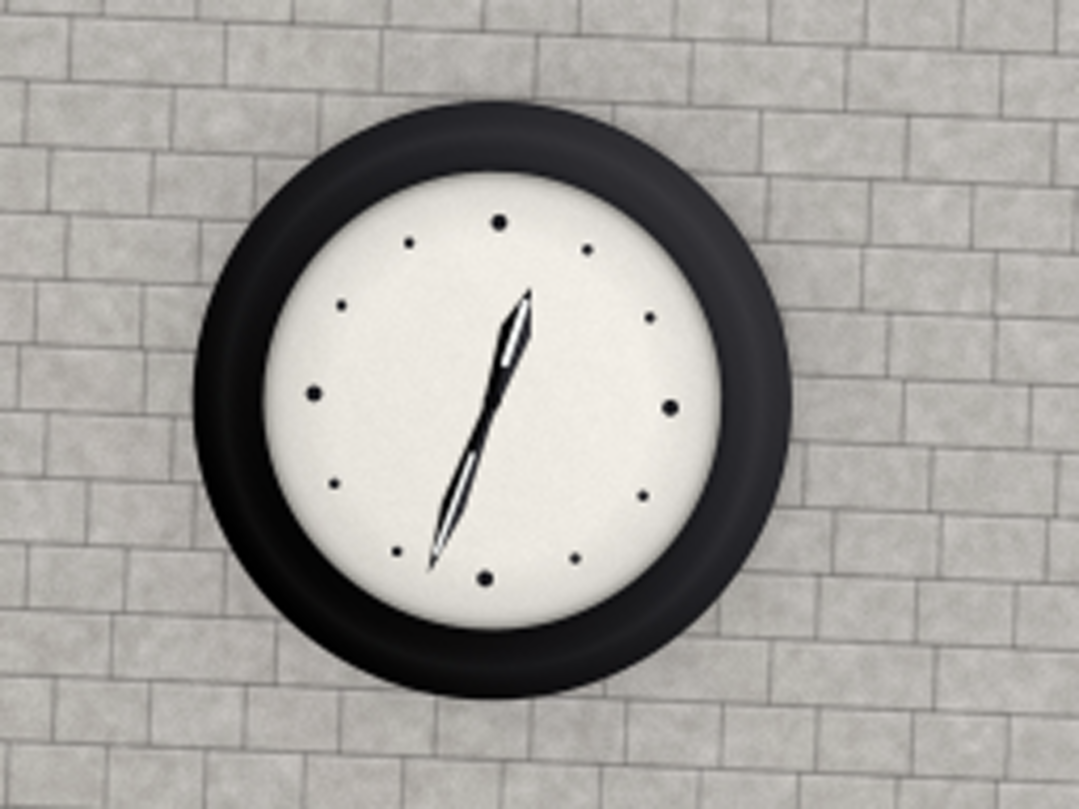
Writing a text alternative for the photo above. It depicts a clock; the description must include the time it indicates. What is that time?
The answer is 12:33
